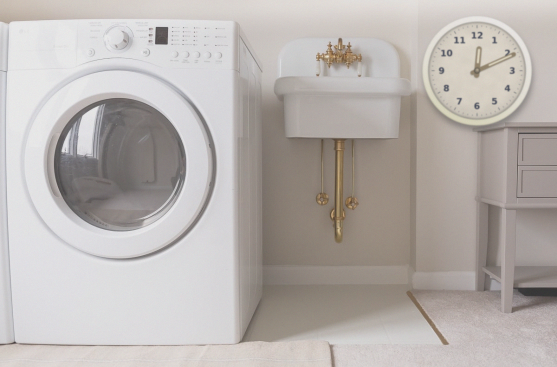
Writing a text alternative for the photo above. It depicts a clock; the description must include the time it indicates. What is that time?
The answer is 12:11
